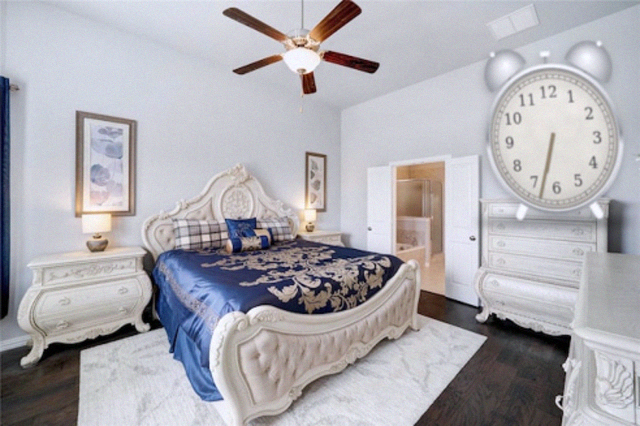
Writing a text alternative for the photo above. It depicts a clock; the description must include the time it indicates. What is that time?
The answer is 6:33
